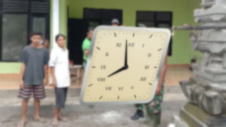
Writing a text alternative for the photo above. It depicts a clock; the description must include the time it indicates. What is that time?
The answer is 7:58
